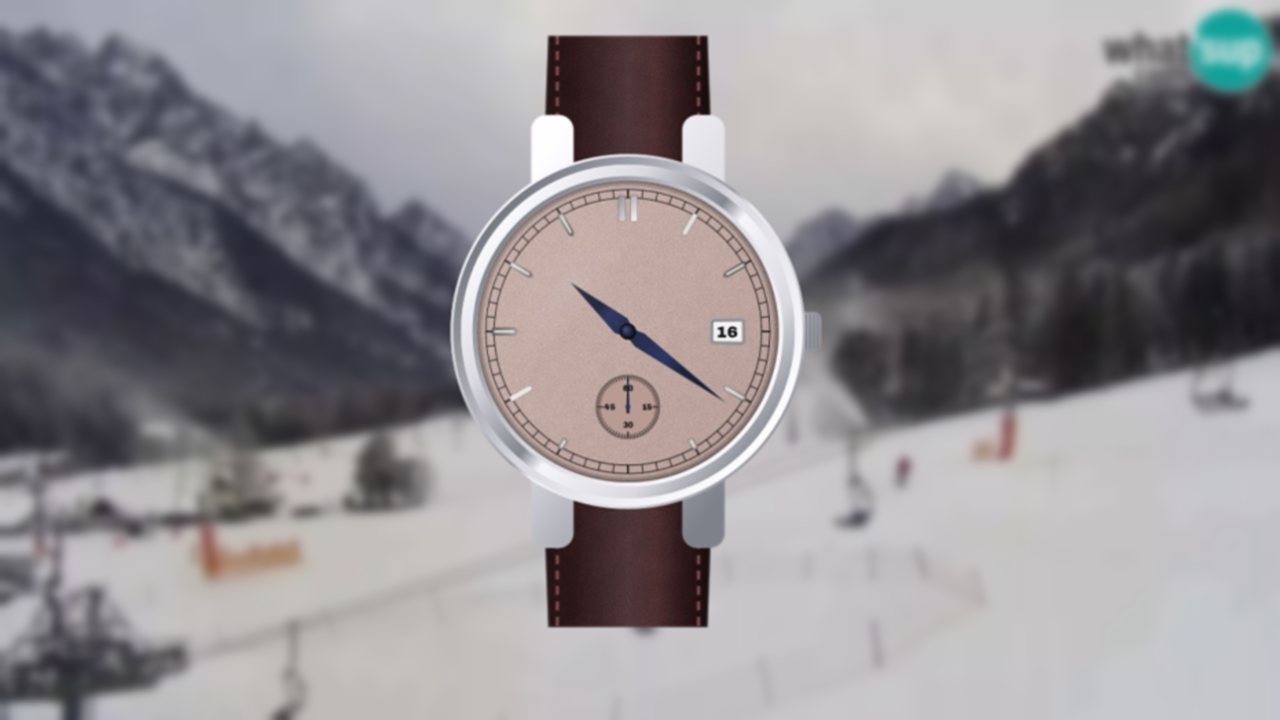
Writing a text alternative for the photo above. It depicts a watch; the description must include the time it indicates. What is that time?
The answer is 10:21
